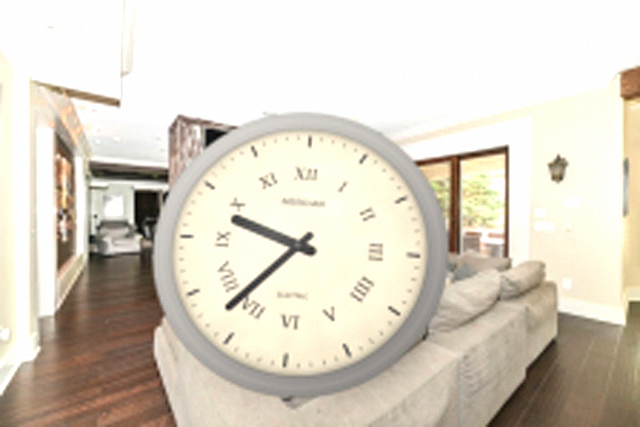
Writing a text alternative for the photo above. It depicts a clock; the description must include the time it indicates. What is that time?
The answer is 9:37
